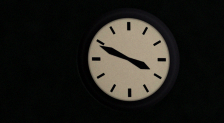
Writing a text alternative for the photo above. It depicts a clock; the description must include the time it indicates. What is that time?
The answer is 3:49
